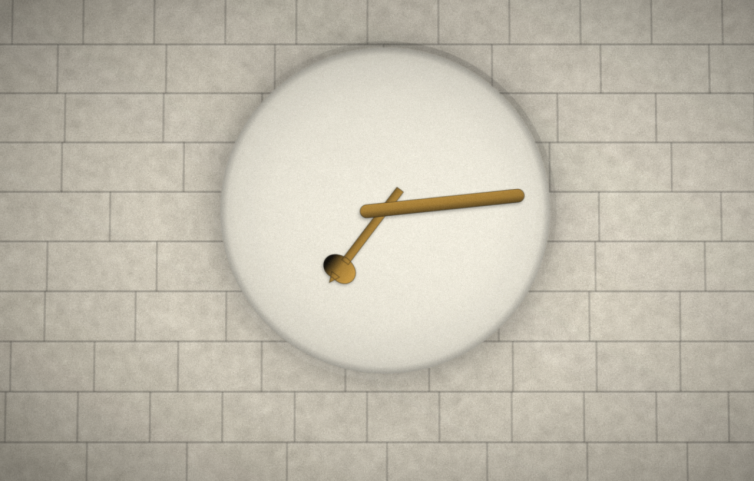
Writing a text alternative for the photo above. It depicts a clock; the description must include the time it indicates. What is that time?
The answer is 7:14
